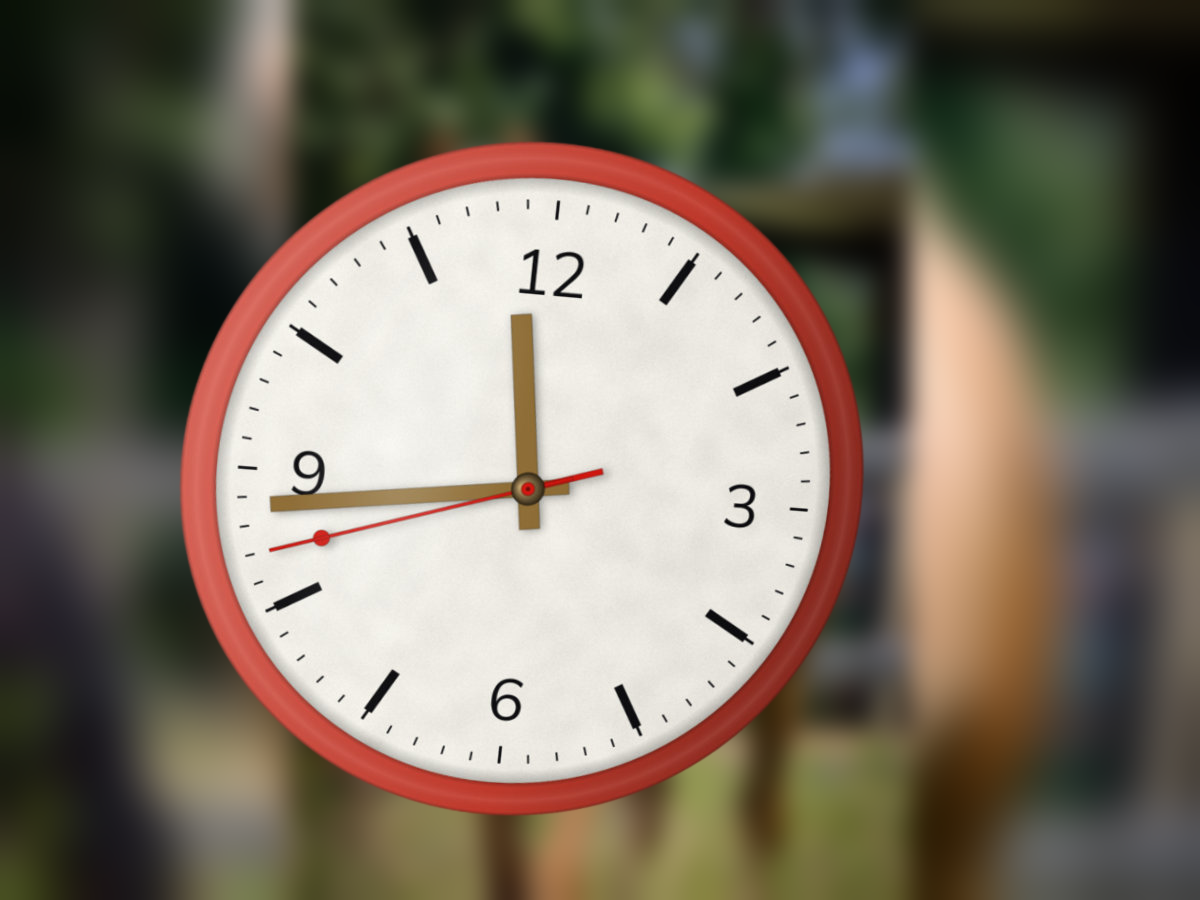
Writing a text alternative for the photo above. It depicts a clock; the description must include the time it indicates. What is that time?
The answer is 11:43:42
